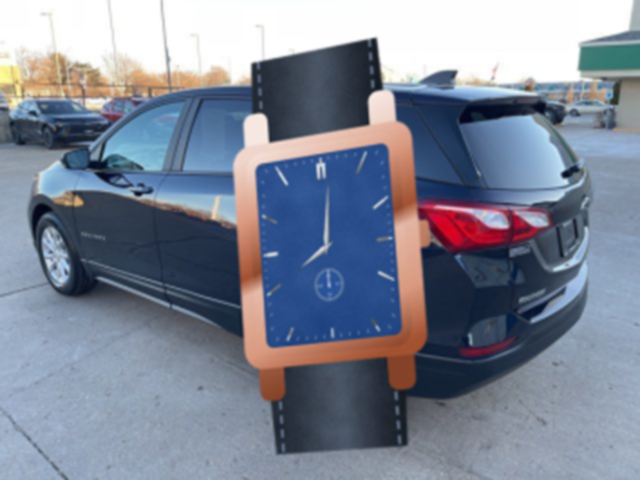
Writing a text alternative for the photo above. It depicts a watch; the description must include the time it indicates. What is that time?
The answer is 8:01
